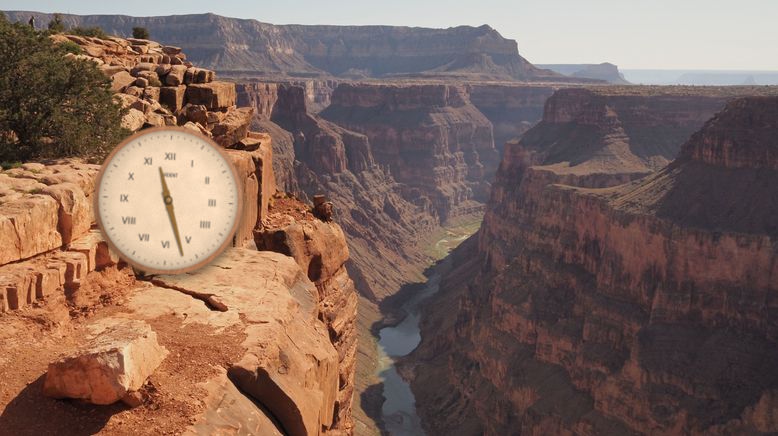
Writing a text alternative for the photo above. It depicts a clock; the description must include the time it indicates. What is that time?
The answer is 11:27
